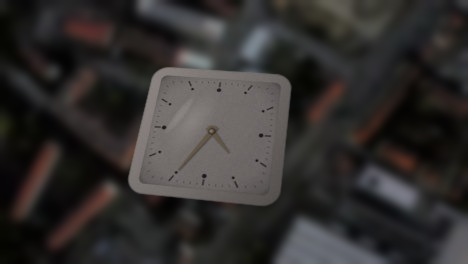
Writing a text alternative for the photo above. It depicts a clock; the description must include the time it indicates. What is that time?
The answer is 4:35
